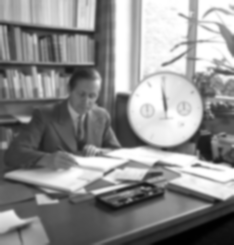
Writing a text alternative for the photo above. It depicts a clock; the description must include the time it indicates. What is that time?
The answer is 11:59
